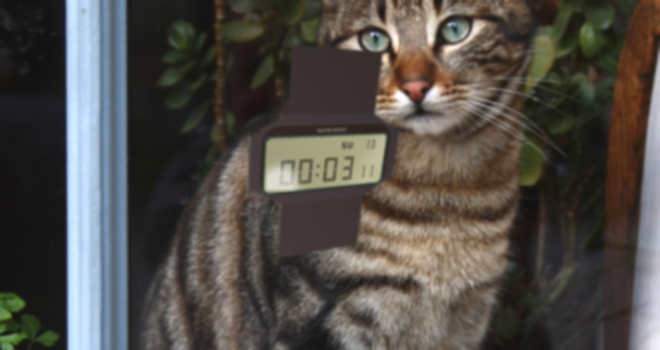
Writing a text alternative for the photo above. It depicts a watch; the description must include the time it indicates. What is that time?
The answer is 0:03
